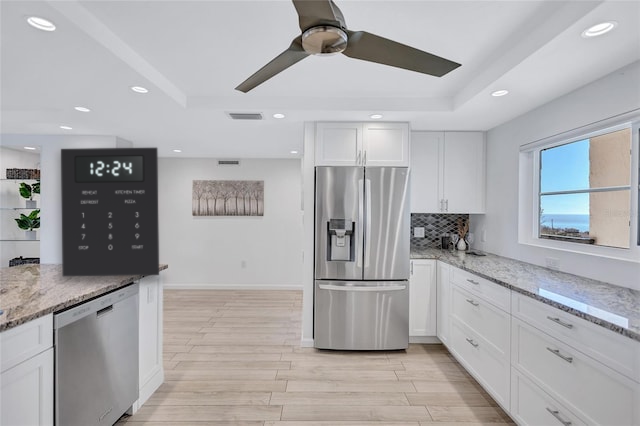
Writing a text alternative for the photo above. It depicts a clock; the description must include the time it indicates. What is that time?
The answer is 12:24
